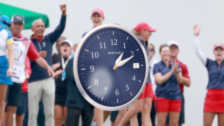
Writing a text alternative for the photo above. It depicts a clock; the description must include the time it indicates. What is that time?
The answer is 1:11
